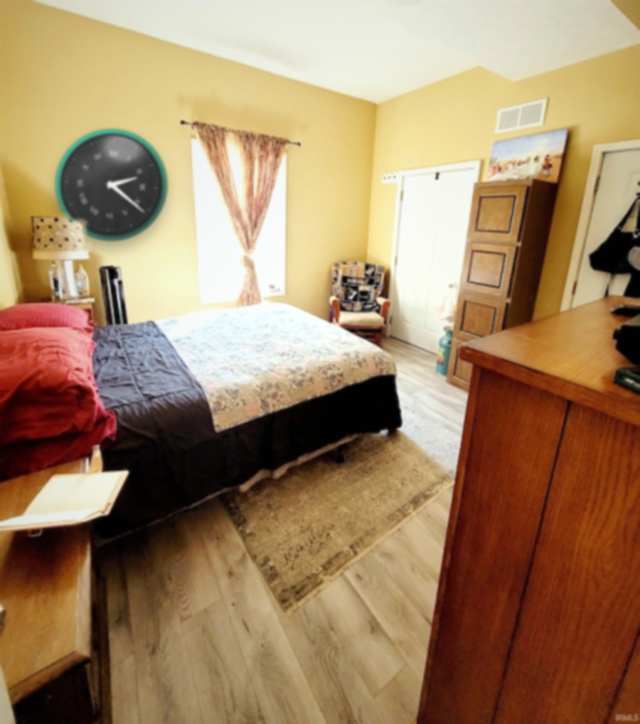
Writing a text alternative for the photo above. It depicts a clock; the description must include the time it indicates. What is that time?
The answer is 2:21
